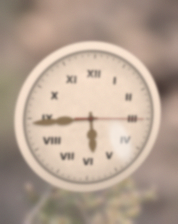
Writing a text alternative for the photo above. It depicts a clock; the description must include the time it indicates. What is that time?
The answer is 5:44:15
